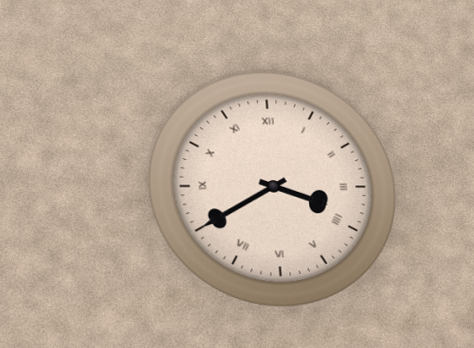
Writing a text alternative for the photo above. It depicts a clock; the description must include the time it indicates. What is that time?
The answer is 3:40
